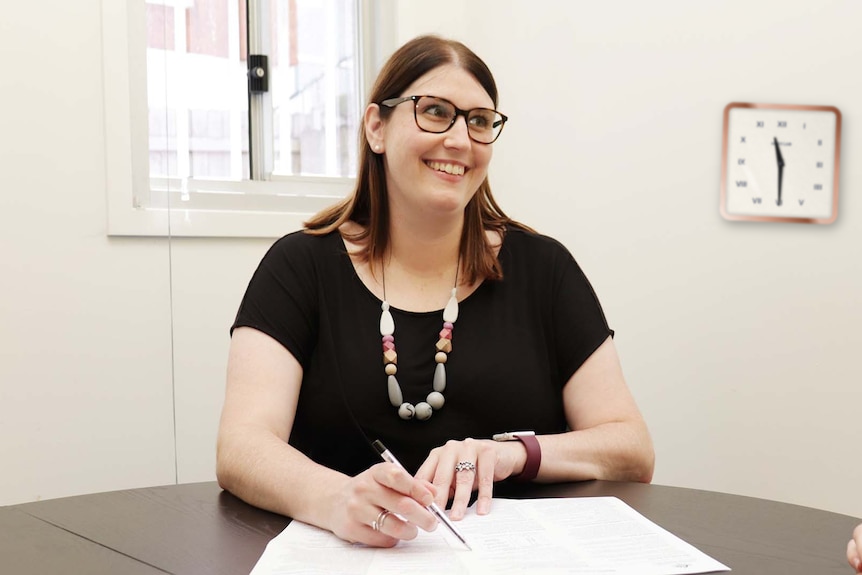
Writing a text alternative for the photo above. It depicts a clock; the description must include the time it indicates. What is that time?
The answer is 11:30
